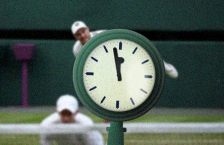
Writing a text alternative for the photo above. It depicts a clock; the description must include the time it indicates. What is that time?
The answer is 11:58
